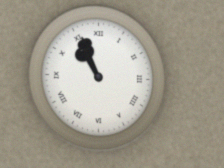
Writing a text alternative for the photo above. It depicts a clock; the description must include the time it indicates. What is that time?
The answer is 10:56
